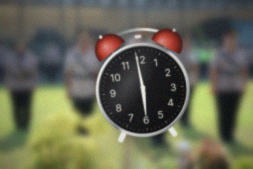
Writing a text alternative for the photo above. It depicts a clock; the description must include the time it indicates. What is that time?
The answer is 5:59
